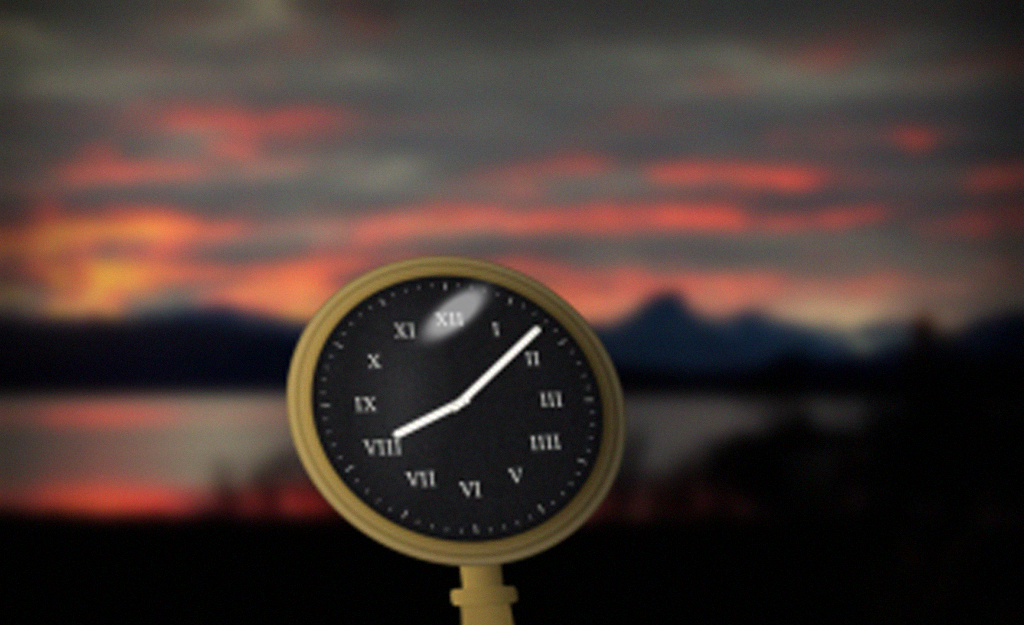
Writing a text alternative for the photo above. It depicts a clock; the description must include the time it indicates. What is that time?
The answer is 8:08
